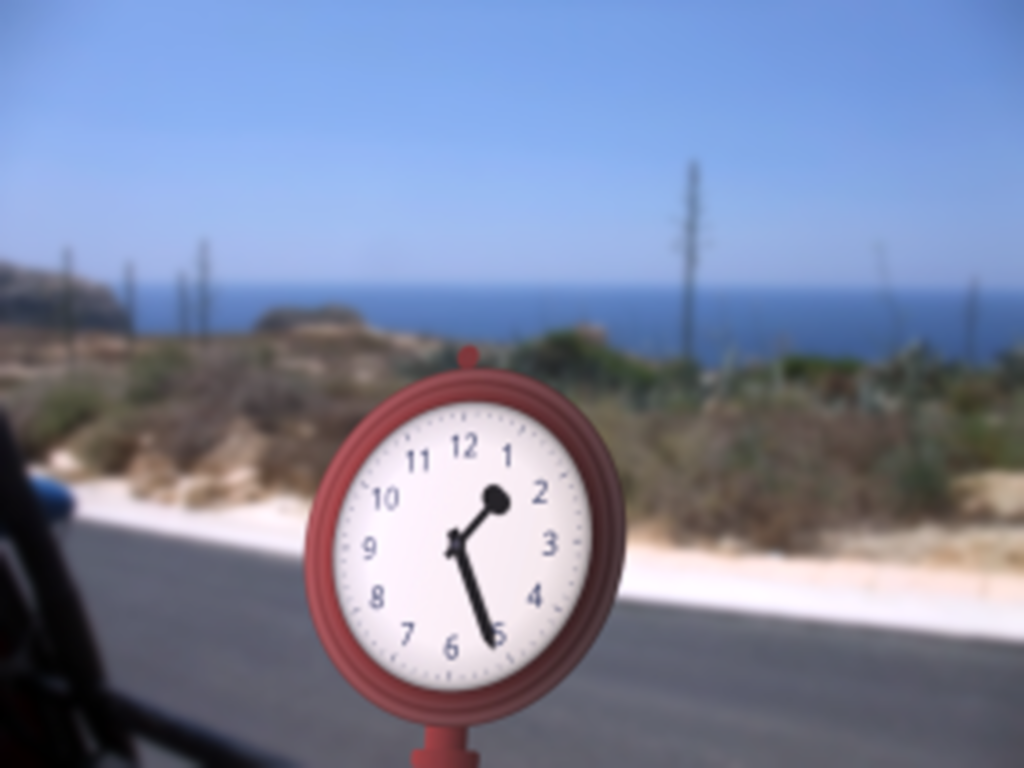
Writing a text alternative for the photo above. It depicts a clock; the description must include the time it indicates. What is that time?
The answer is 1:26
